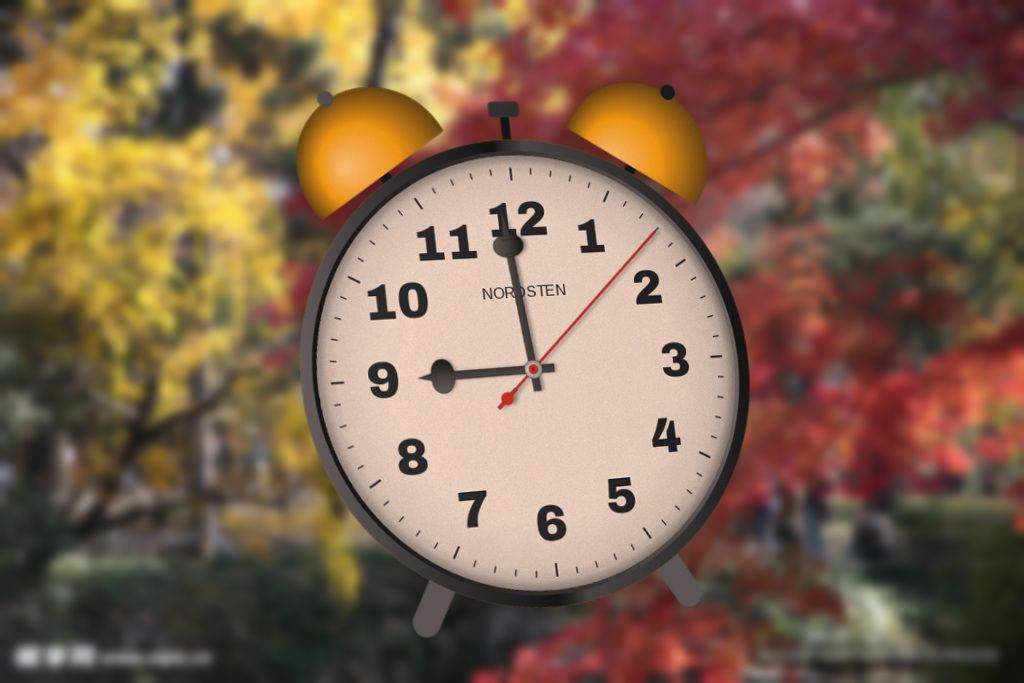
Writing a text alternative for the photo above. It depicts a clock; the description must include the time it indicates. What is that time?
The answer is 8:59:08
